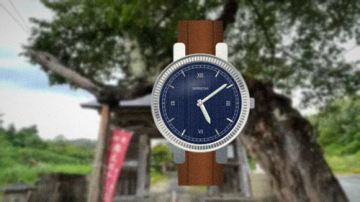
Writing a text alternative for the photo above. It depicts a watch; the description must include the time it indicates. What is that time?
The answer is 5:09
